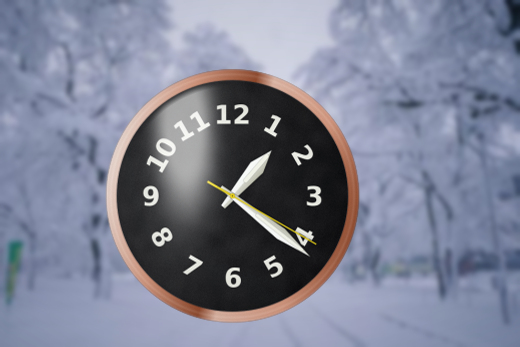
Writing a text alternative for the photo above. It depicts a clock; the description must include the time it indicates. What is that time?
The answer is 1:21:20
